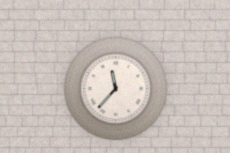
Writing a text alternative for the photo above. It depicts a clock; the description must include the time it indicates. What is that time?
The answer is 11:37
